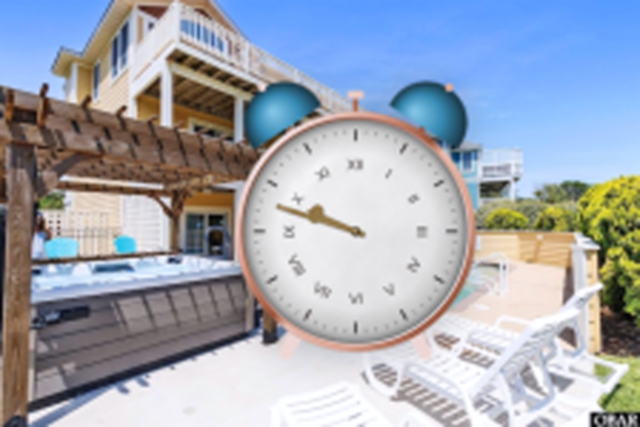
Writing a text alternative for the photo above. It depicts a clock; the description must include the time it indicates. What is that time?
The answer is 9:48
